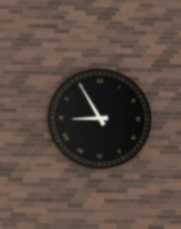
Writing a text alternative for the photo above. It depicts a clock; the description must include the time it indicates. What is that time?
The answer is 8:55
